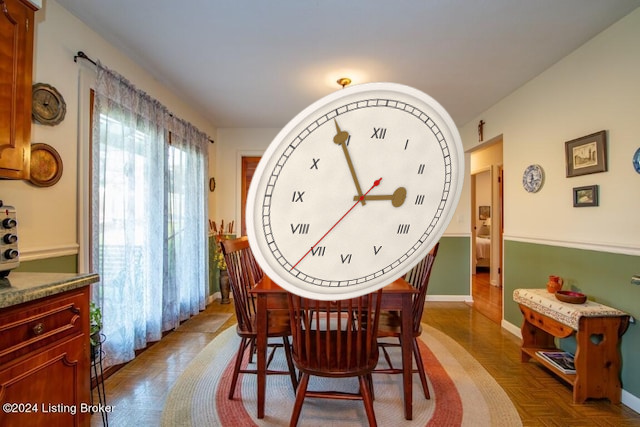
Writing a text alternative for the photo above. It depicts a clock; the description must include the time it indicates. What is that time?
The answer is 2:54:36
